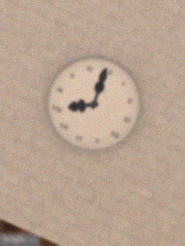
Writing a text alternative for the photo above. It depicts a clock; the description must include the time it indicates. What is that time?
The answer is 7:59
